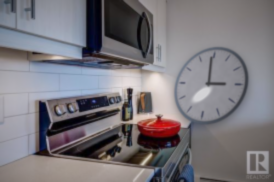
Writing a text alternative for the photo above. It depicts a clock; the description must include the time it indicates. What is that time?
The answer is 2:59
